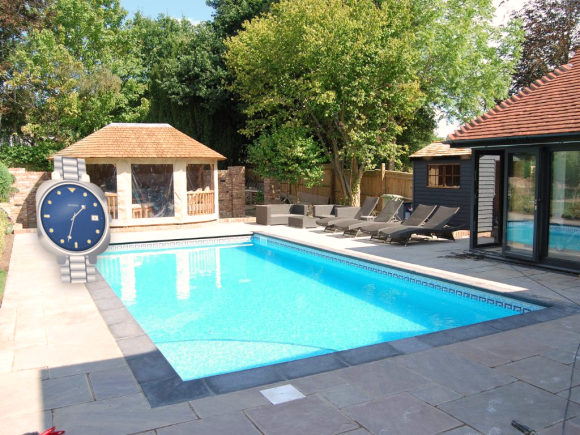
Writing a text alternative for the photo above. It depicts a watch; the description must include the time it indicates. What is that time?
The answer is 1:33
